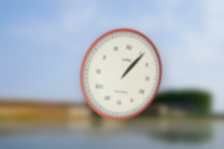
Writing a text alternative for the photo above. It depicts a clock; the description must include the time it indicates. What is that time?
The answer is 1:06
